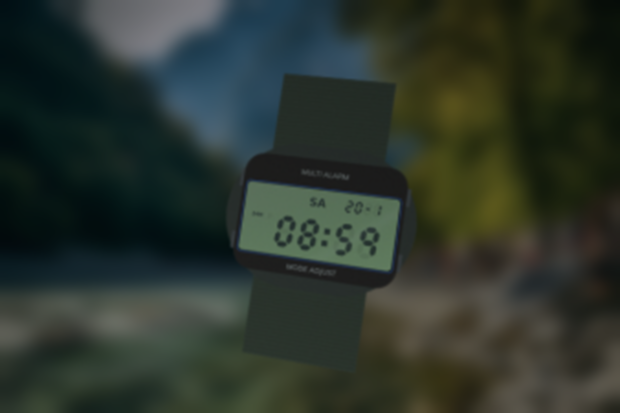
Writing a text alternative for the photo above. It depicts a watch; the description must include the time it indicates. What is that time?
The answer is 8:59
